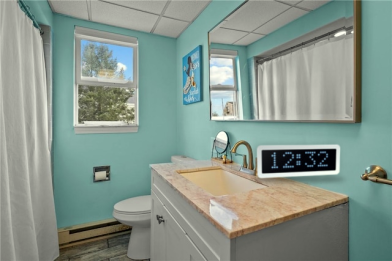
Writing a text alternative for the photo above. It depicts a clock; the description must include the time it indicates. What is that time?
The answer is 12:32
